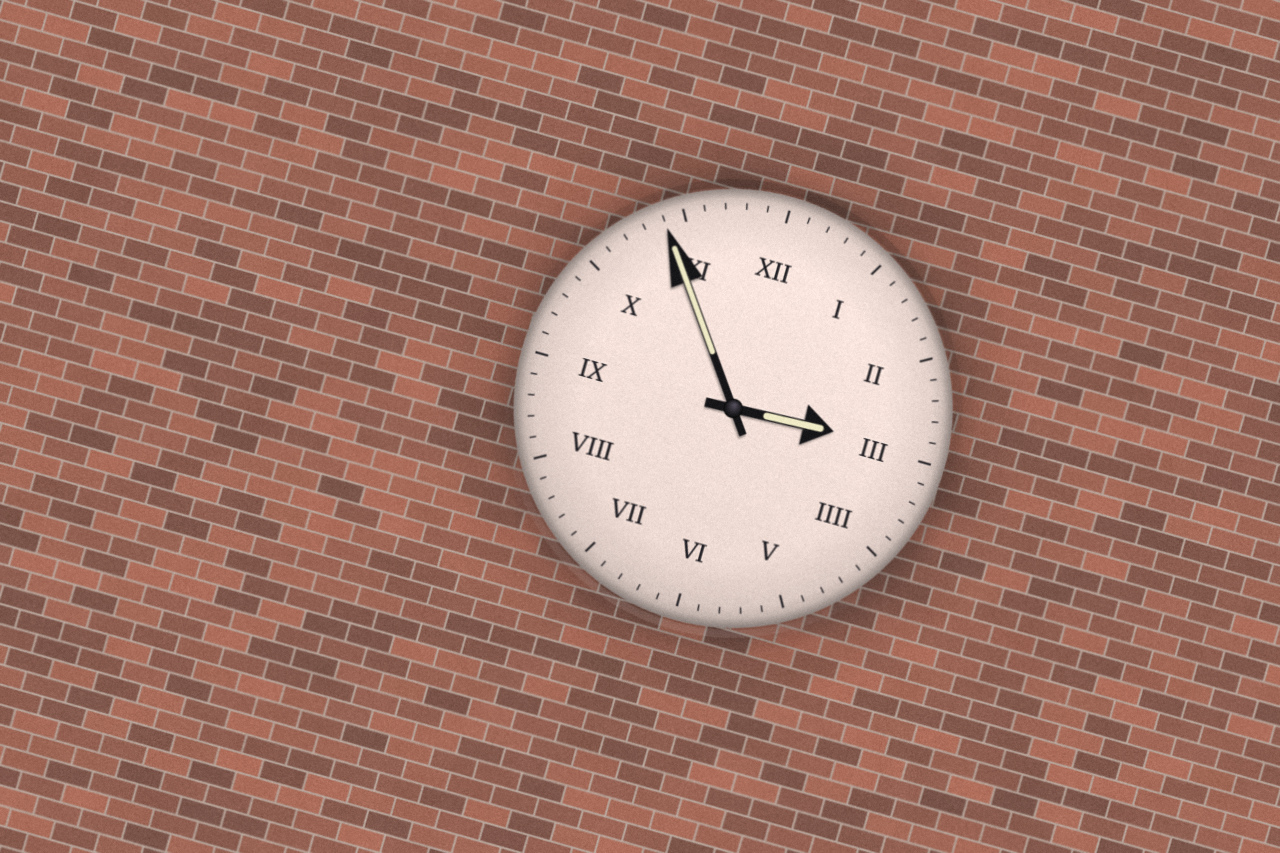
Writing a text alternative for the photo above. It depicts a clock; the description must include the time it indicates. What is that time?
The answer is 2:54
